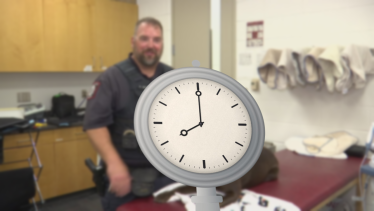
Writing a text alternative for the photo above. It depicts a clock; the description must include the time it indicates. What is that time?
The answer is 8:00
